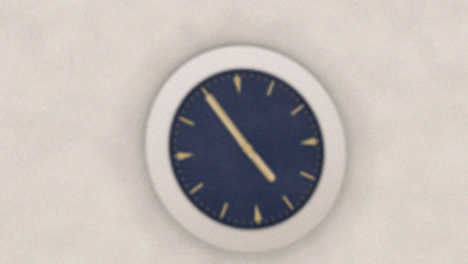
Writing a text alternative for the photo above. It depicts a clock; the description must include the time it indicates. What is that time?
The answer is 4:55
